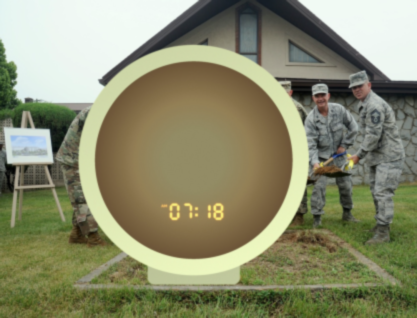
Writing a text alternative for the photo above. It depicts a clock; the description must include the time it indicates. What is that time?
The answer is 7:18
